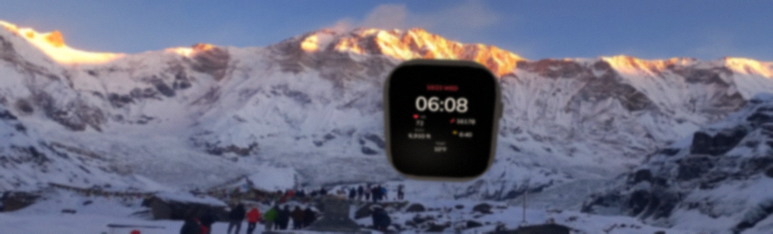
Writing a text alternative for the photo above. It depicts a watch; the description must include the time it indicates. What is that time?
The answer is 6:08
